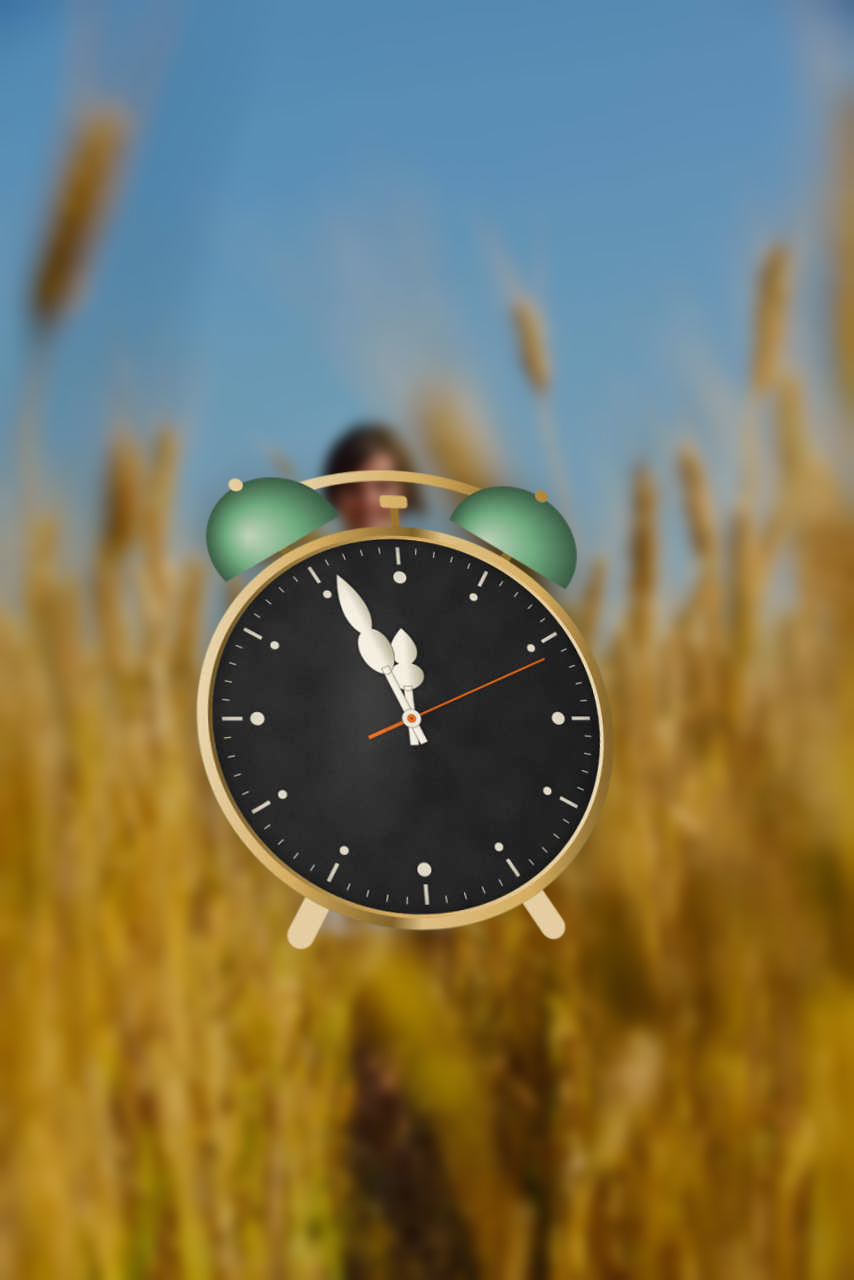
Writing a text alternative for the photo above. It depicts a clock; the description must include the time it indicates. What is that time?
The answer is 11:56:11
